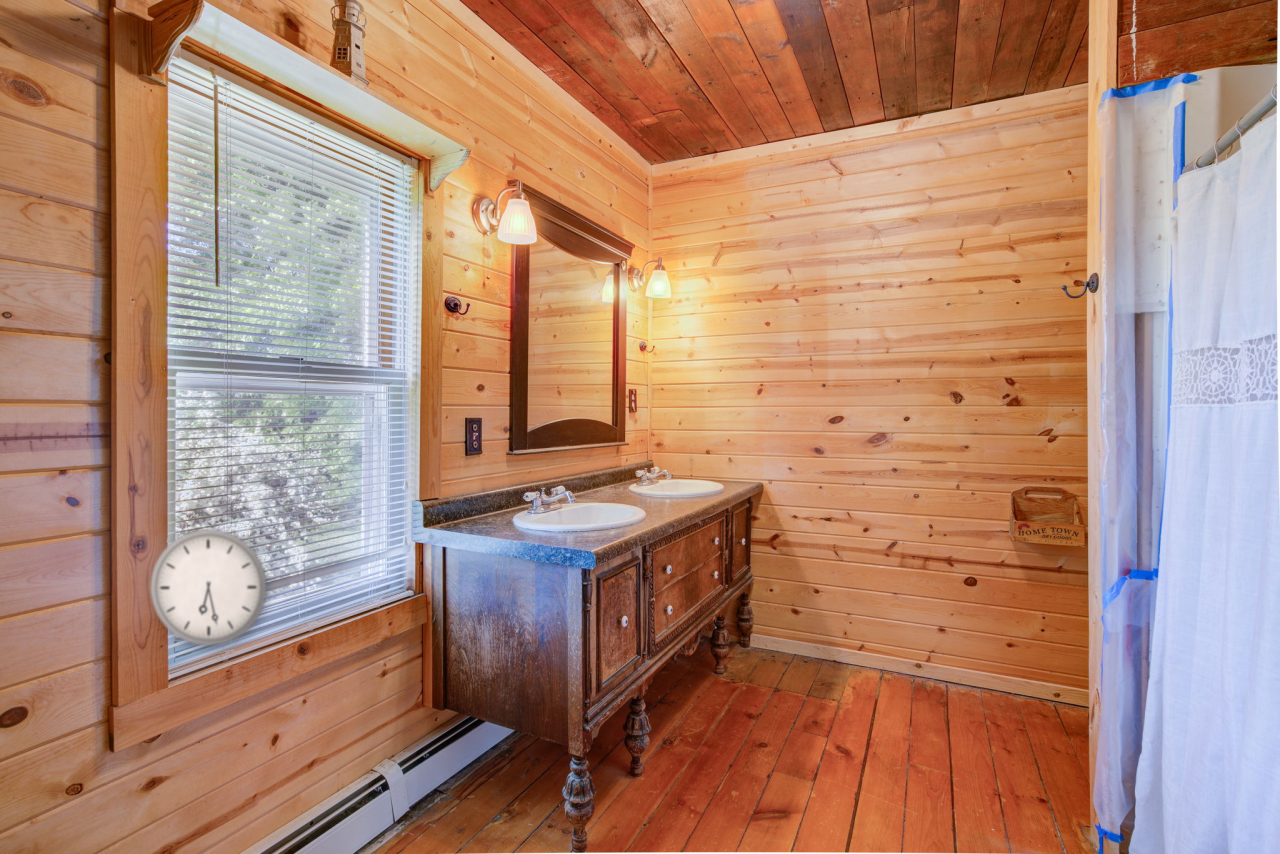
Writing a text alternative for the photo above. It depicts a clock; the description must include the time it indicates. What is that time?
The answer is 6:28
